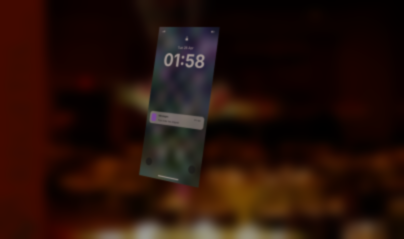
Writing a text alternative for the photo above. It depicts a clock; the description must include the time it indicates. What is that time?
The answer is 1:58
